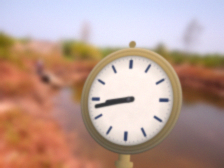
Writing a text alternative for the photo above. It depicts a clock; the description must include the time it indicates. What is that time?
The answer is 8:43
